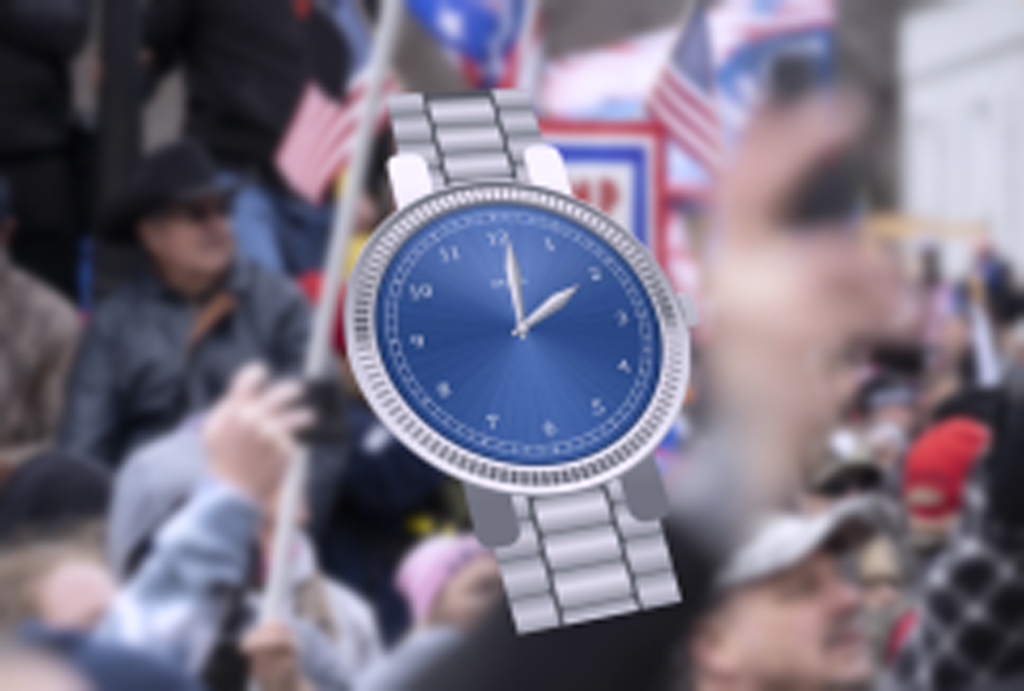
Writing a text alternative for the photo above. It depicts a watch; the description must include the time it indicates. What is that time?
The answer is 2:01
